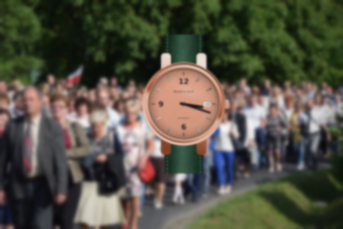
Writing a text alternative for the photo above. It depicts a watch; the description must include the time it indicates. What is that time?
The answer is 3:18
